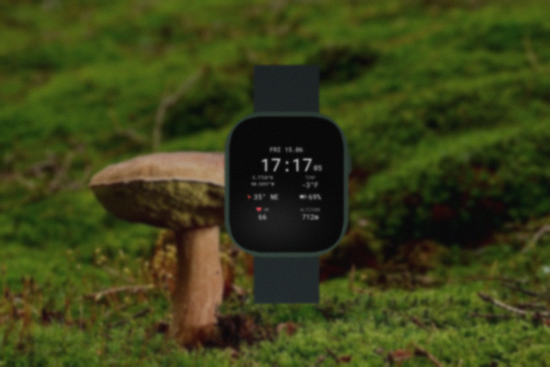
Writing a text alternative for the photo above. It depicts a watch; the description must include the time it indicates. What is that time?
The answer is 17:17
